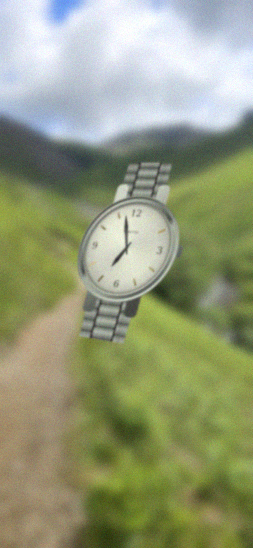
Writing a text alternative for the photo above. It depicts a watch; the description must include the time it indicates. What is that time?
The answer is 6:57
